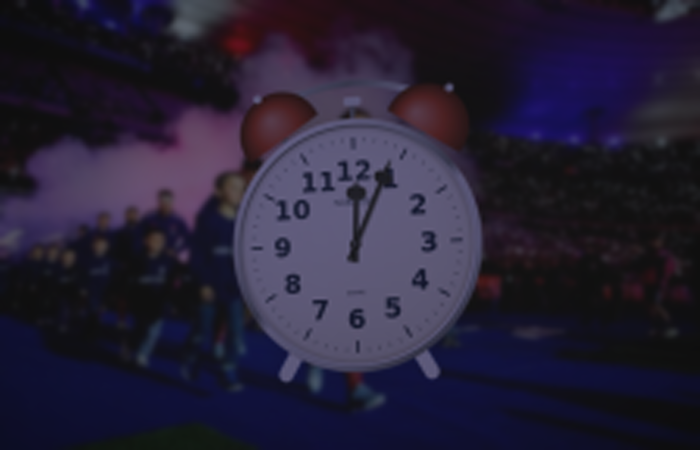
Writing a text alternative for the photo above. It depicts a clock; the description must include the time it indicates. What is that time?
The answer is 12:04
